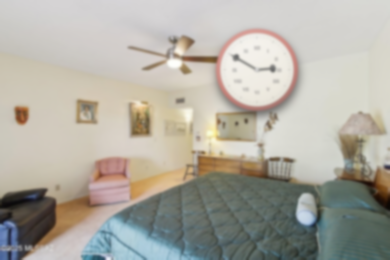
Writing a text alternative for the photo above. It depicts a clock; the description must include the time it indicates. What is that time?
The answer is 2:50
